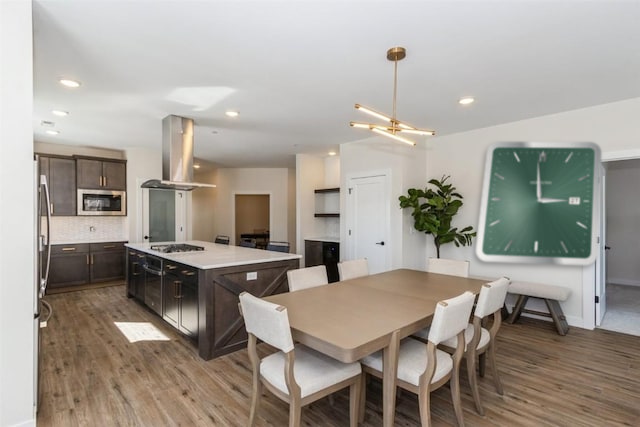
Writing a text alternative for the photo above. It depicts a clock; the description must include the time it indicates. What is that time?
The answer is 2:59
